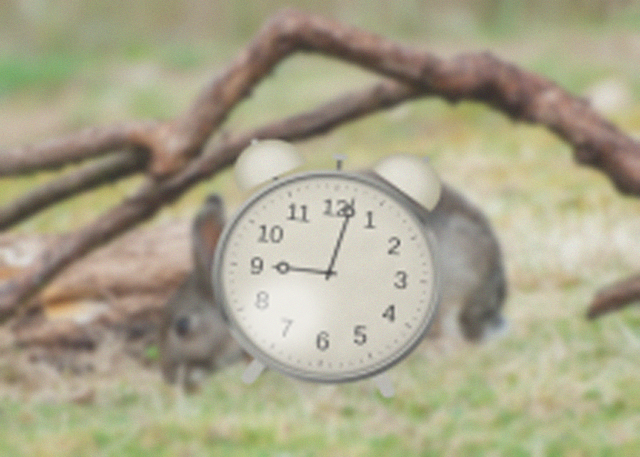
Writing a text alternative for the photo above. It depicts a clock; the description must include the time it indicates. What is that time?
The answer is 9:02
